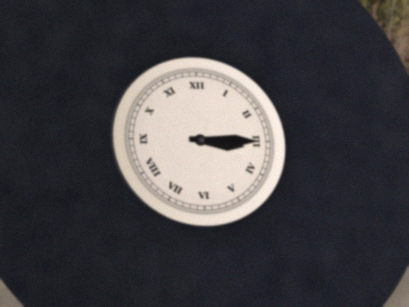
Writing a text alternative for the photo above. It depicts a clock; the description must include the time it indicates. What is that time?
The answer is 3:15
